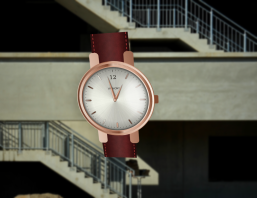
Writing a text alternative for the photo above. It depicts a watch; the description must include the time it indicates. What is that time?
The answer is 12:58
